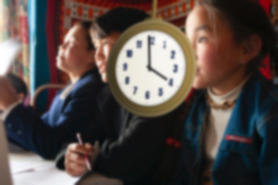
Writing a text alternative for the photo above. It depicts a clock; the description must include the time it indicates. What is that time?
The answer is 3:59
